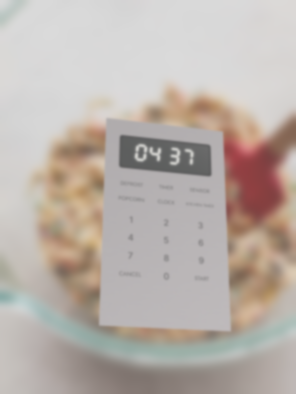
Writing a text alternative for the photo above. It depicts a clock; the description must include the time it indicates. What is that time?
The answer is 4:37
